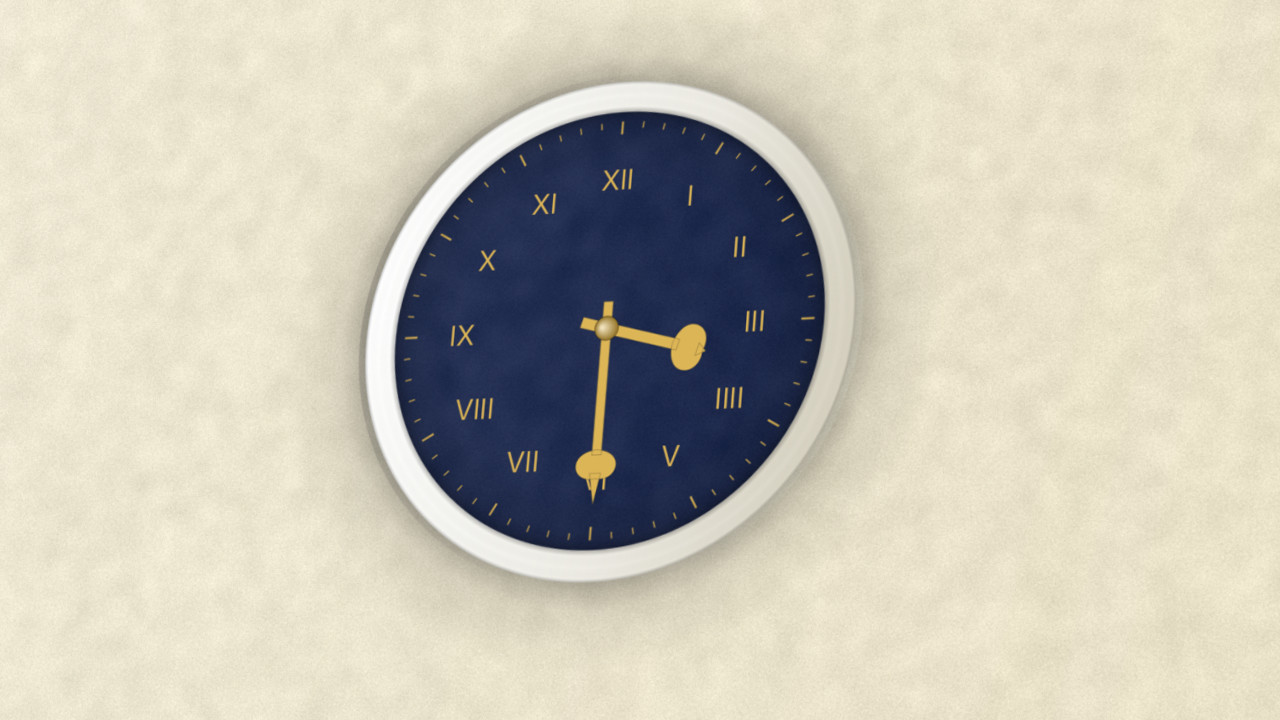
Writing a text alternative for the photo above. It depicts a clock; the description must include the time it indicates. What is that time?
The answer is 3:30
